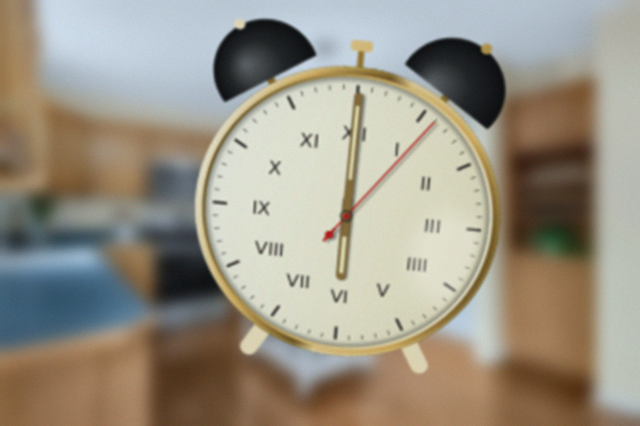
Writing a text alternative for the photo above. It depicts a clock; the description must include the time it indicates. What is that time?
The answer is 6:00:06
